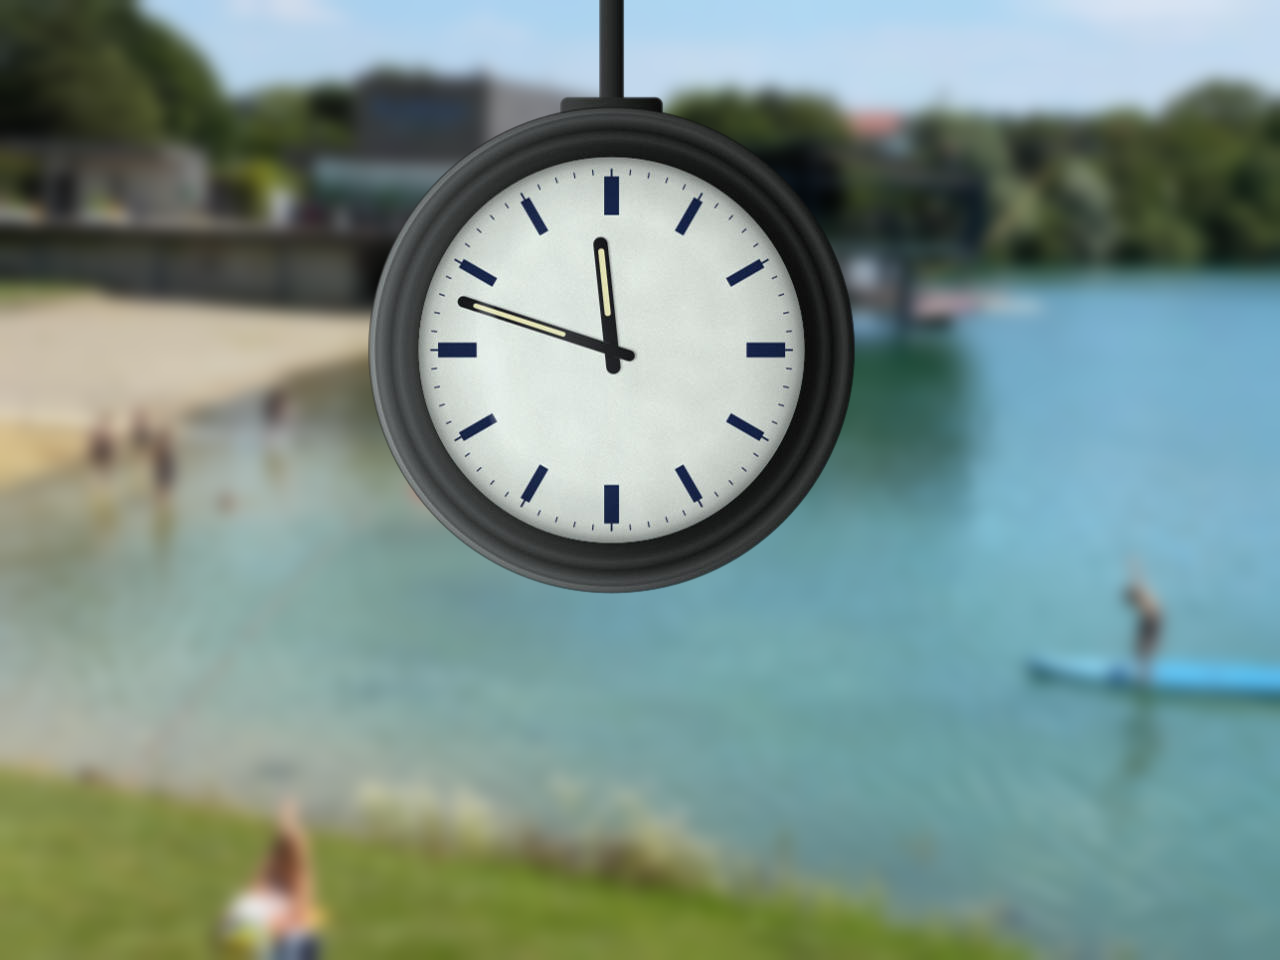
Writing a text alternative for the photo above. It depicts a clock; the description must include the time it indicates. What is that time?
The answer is 11:48
